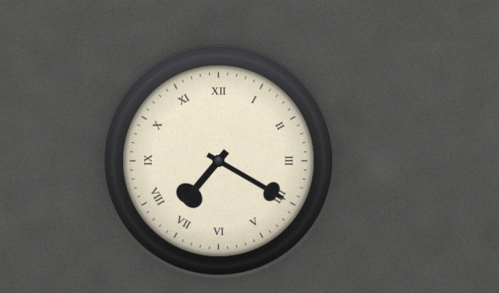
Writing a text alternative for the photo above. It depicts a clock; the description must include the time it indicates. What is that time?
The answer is 7:20
